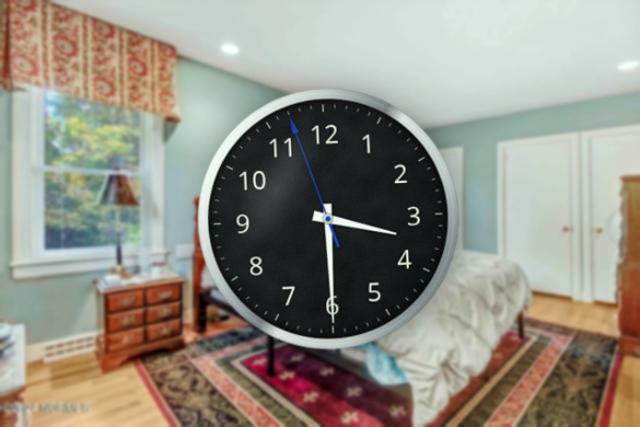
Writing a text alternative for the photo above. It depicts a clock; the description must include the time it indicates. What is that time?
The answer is 3:29:57
